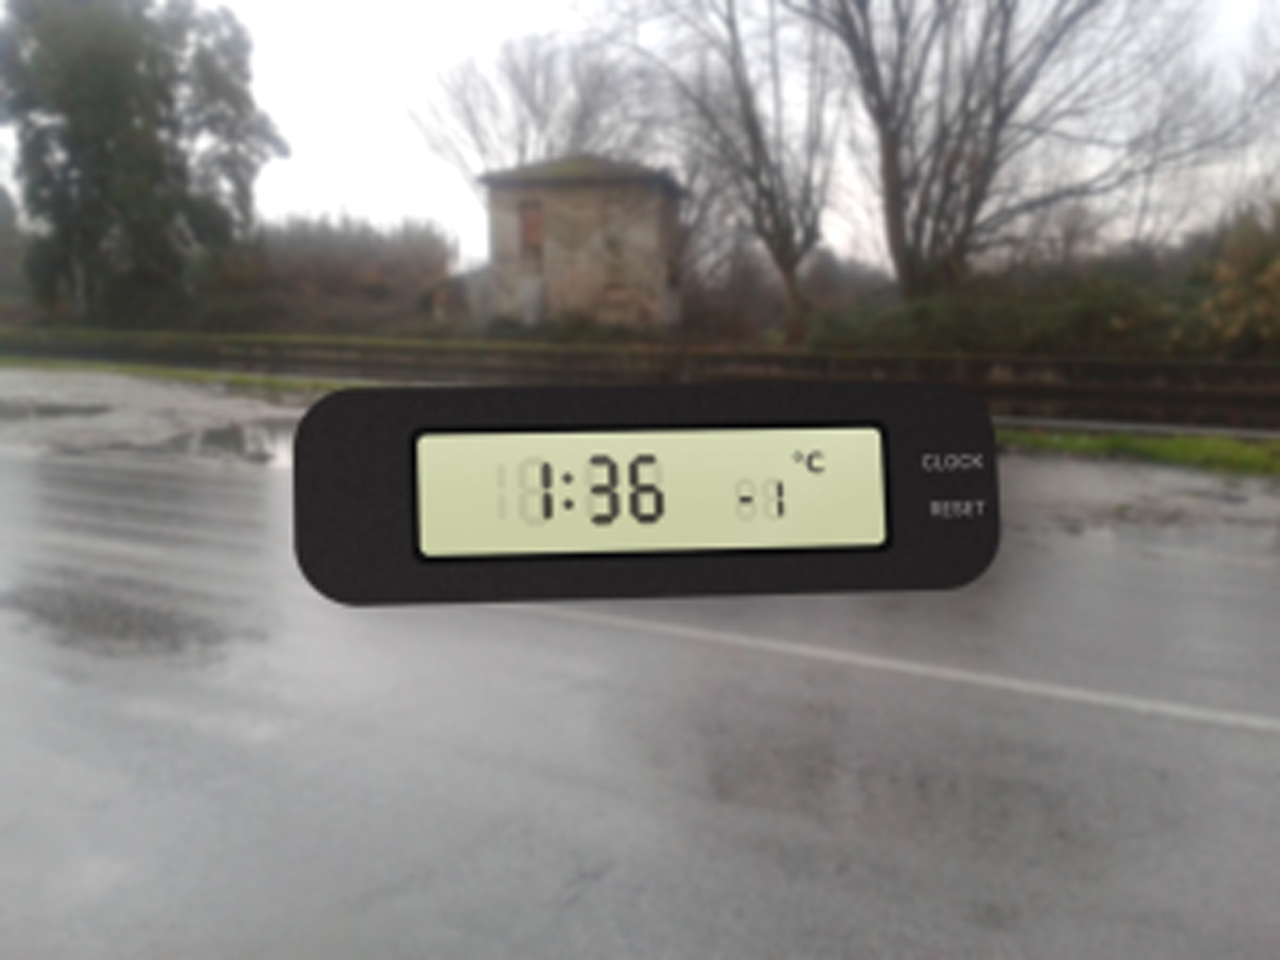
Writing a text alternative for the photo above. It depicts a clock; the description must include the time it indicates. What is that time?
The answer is 1:36
